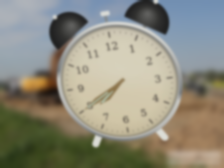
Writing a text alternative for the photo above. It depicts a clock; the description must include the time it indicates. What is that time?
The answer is 7:40
